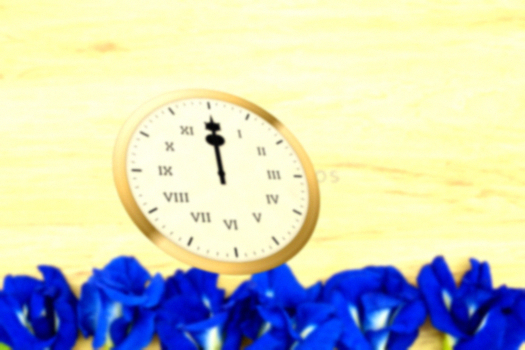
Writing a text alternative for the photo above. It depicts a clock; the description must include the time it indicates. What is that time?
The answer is 12:00
